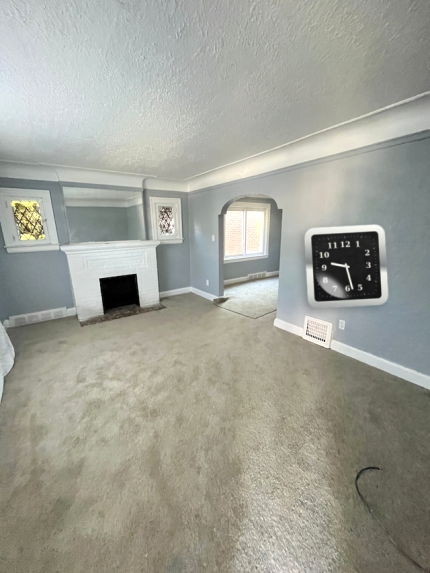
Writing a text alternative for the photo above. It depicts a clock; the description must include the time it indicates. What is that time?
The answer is 9:28
